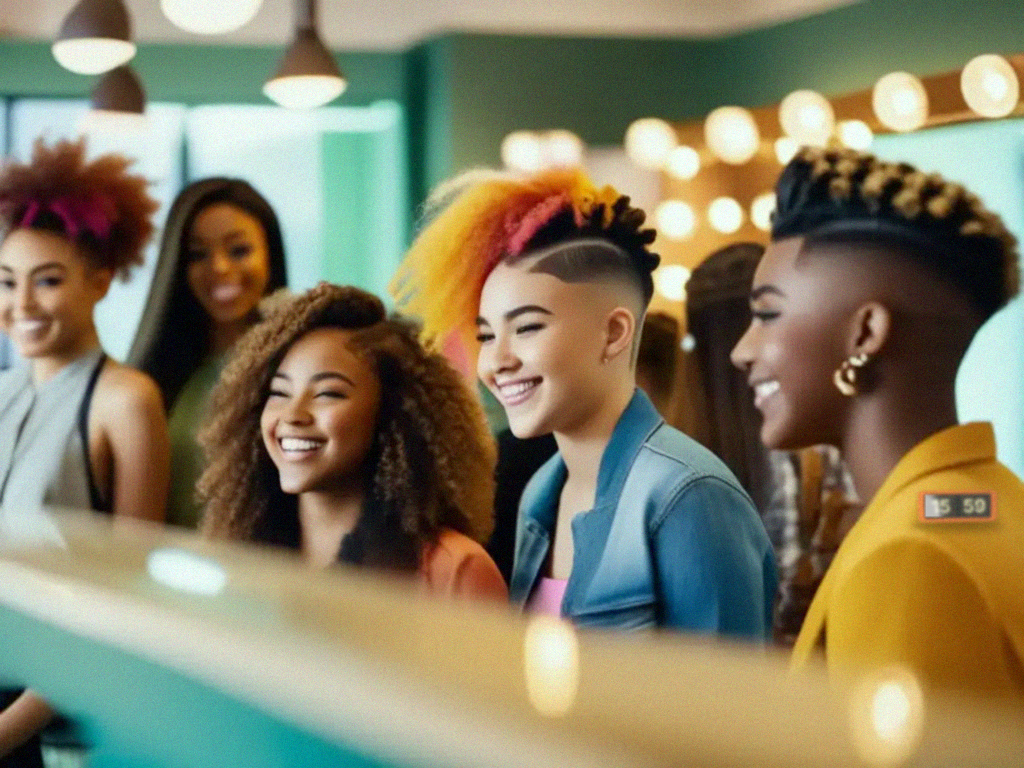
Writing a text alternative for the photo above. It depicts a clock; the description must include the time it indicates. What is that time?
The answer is 15:59
